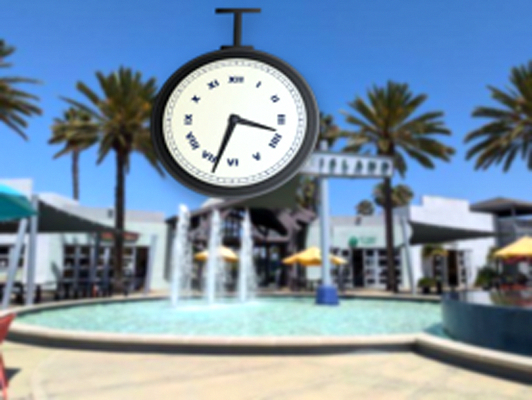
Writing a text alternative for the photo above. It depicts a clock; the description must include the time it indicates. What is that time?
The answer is 3:33
